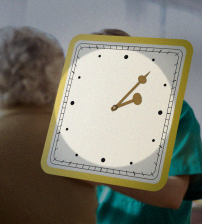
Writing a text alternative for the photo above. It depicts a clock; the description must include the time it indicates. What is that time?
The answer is 2:06
